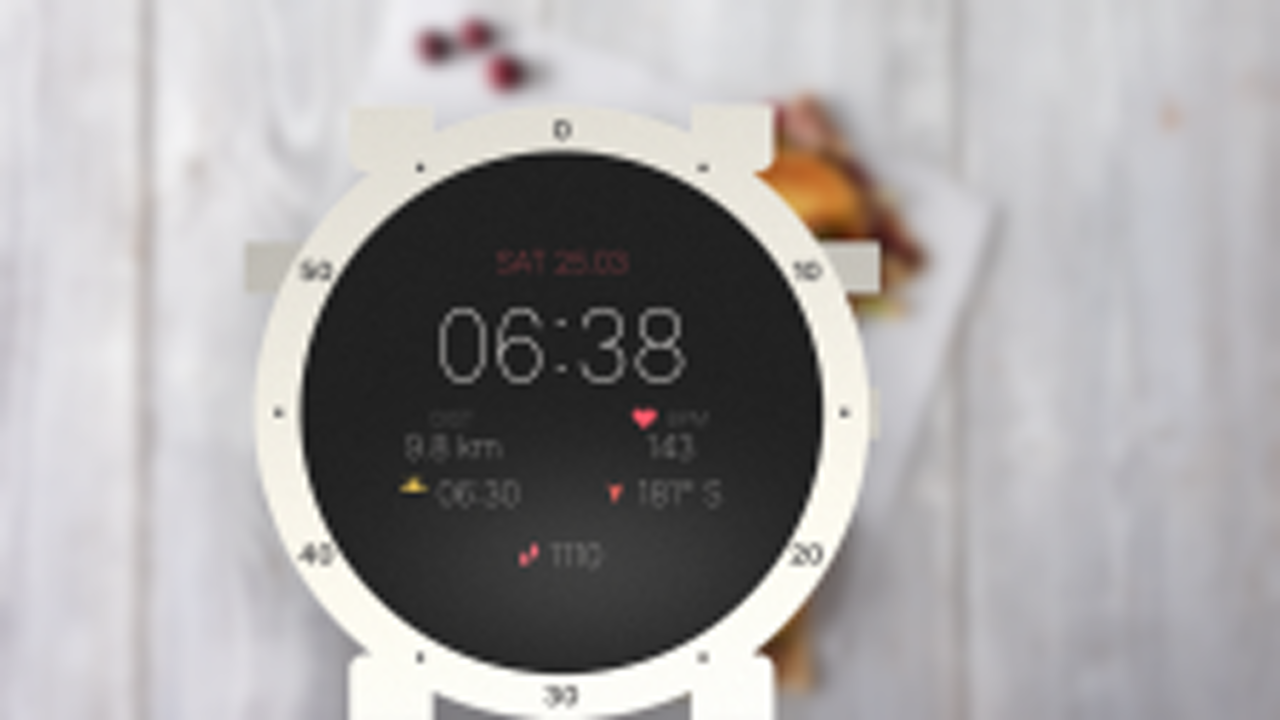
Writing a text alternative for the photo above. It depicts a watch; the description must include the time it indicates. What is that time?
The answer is 6:38
